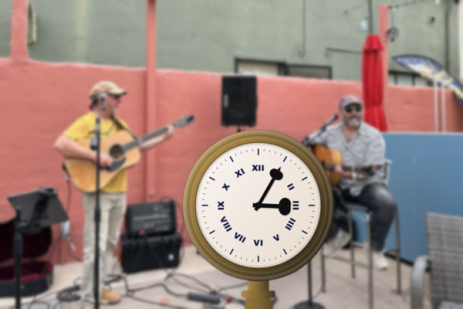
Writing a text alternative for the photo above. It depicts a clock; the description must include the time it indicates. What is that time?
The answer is 3:05
